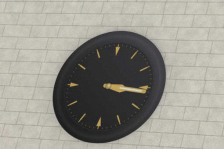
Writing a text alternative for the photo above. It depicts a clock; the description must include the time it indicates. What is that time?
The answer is 3:16
